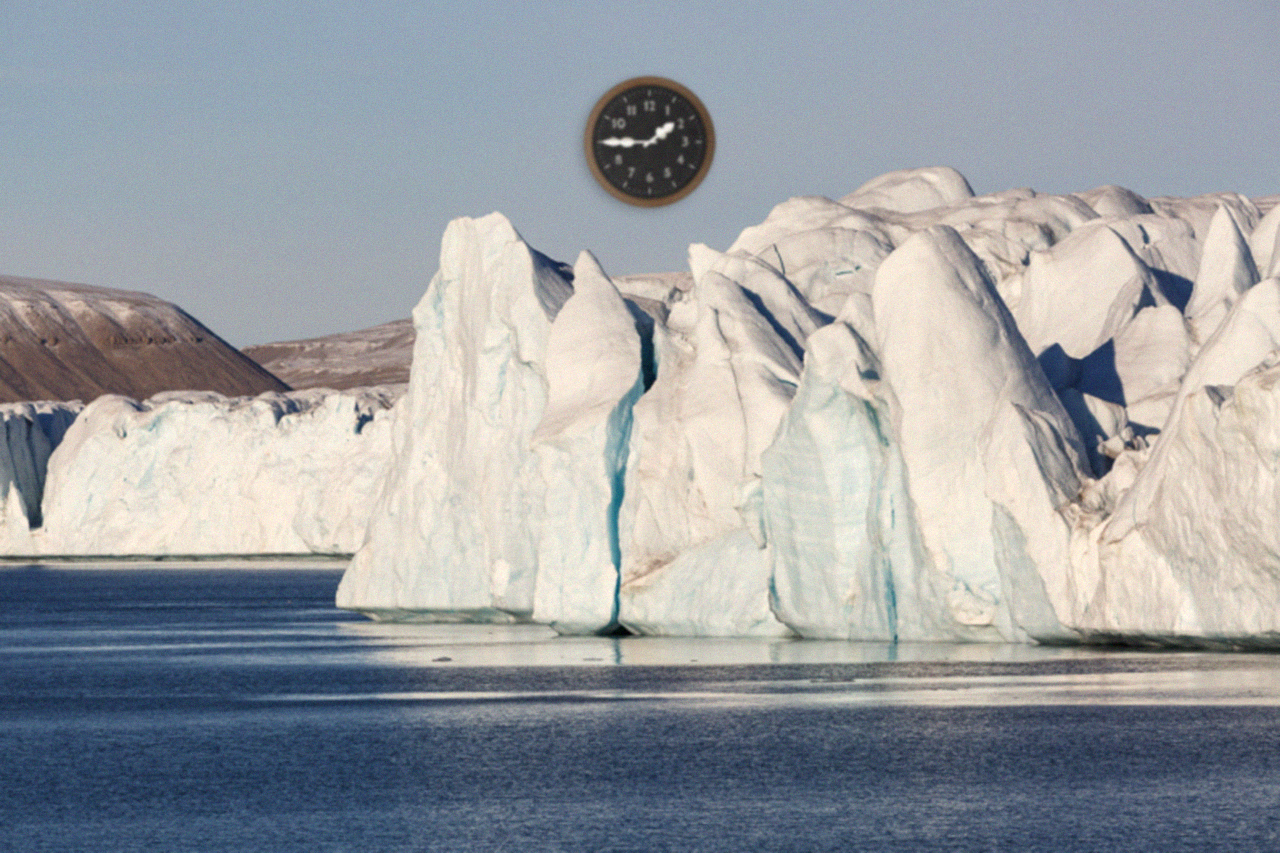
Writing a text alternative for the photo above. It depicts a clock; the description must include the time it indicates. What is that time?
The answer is 1:45
